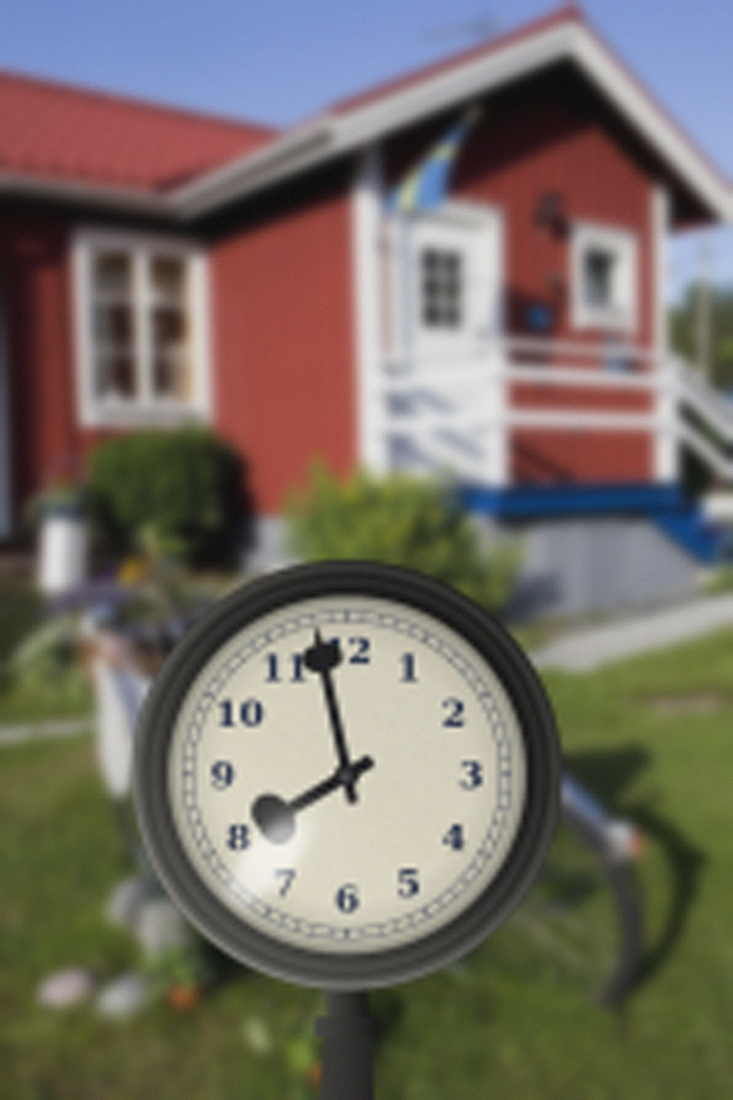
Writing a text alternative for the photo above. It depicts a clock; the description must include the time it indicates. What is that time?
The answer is 7:58
